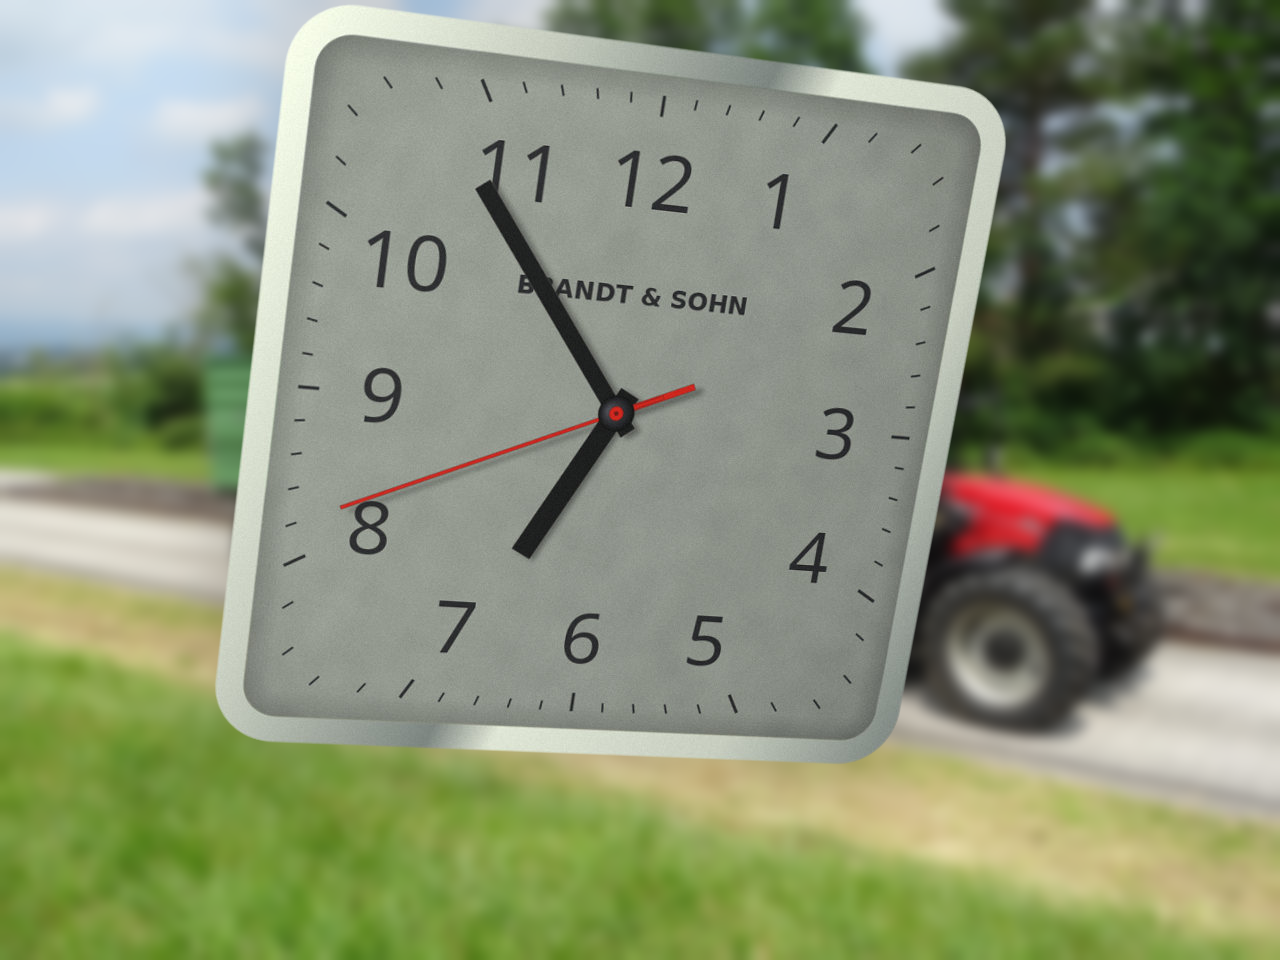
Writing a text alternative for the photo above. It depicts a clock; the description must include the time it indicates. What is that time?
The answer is 6:53:41
